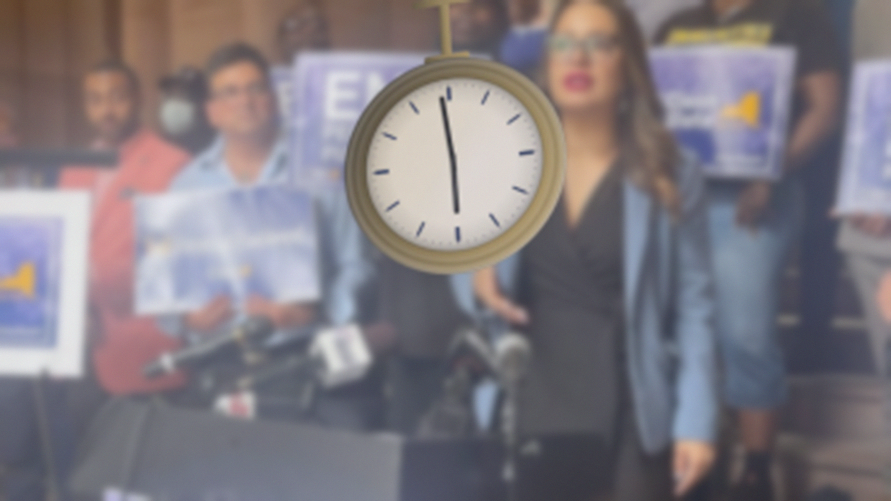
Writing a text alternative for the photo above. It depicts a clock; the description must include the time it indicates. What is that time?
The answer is 5:59
